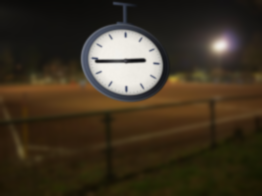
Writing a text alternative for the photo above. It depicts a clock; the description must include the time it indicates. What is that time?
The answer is 2:44
